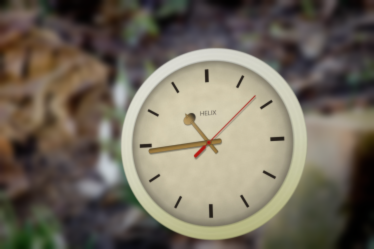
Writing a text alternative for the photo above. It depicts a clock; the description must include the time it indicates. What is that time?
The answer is 10:44:08
